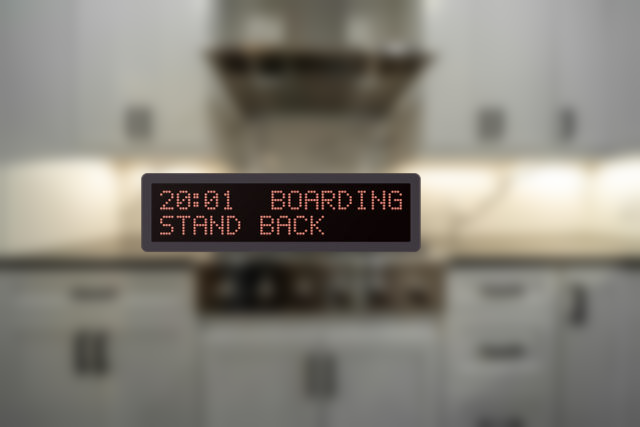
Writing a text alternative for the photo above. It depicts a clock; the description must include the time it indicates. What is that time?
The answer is 20:01
